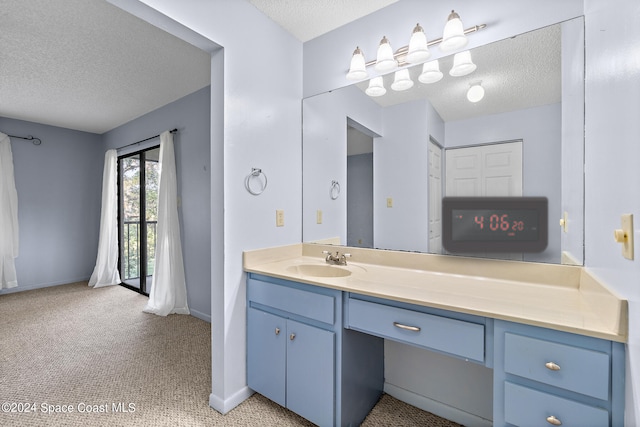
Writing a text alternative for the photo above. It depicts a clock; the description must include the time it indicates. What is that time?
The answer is 4:06
